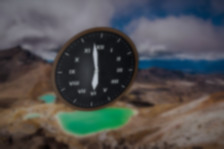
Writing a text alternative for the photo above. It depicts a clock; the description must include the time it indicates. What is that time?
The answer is 5:58
